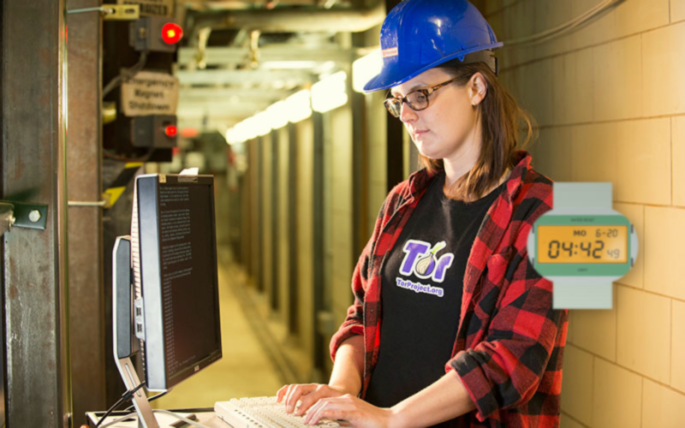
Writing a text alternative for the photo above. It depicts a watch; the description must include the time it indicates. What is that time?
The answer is 4:42
